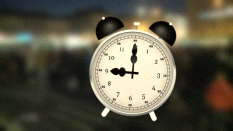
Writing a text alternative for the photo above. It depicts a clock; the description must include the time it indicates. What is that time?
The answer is 9:00
